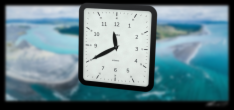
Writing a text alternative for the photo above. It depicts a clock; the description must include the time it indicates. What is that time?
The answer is 11:40
